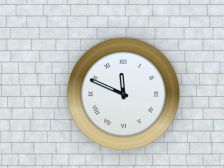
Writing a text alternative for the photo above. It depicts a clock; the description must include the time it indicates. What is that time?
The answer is 11:49
